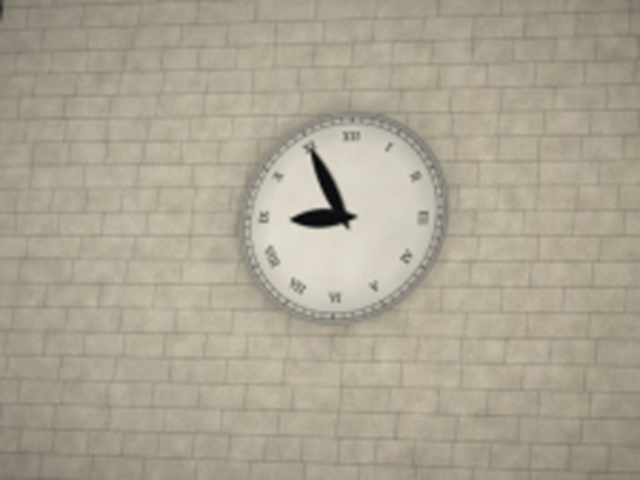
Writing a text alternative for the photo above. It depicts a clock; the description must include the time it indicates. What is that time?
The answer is 8:55
